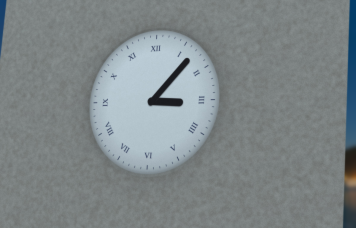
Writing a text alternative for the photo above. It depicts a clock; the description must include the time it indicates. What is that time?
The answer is 3:07
